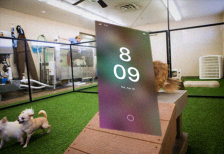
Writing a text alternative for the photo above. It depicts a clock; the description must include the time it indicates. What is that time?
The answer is 8:09
